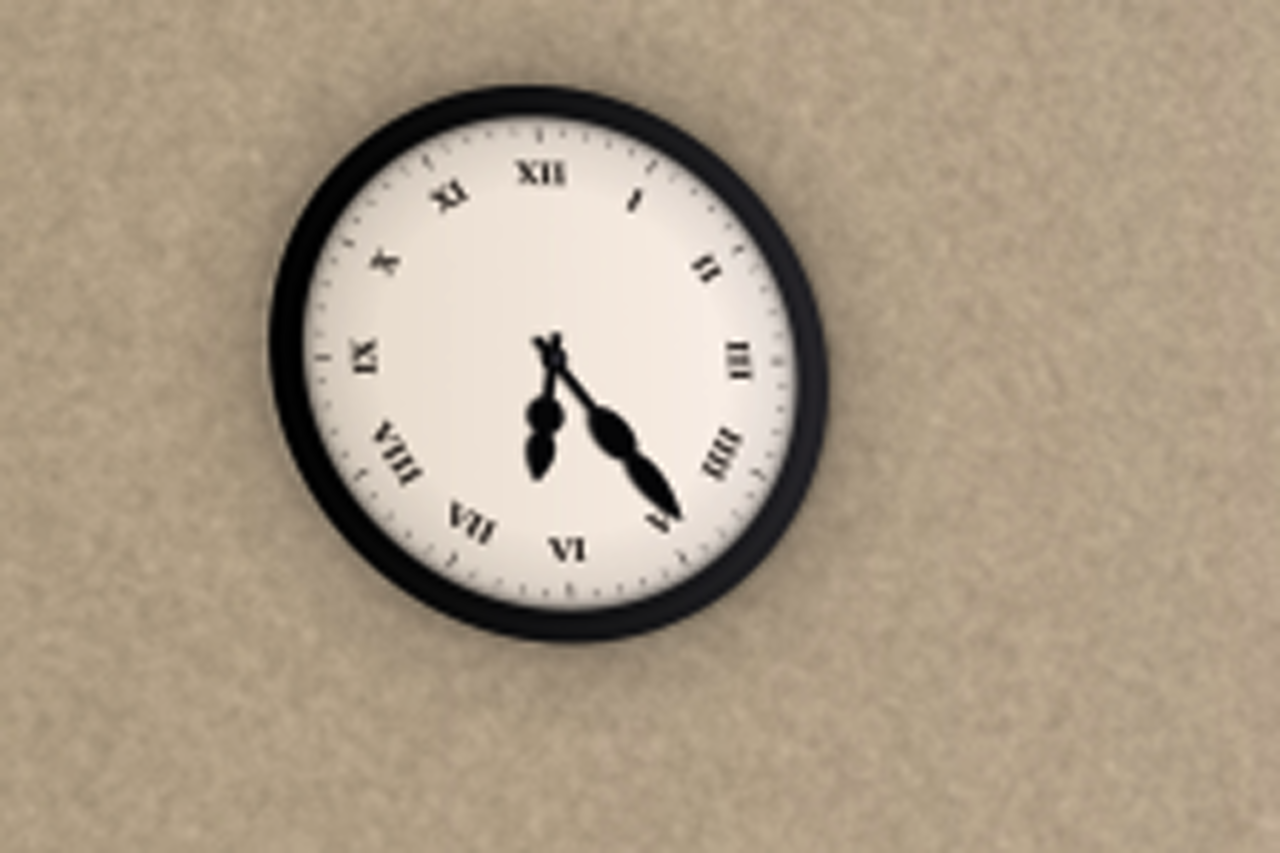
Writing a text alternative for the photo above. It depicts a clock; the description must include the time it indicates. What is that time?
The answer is 6:24
